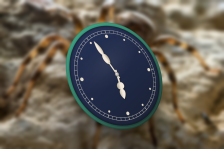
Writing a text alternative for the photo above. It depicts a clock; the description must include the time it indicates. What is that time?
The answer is 5:56
